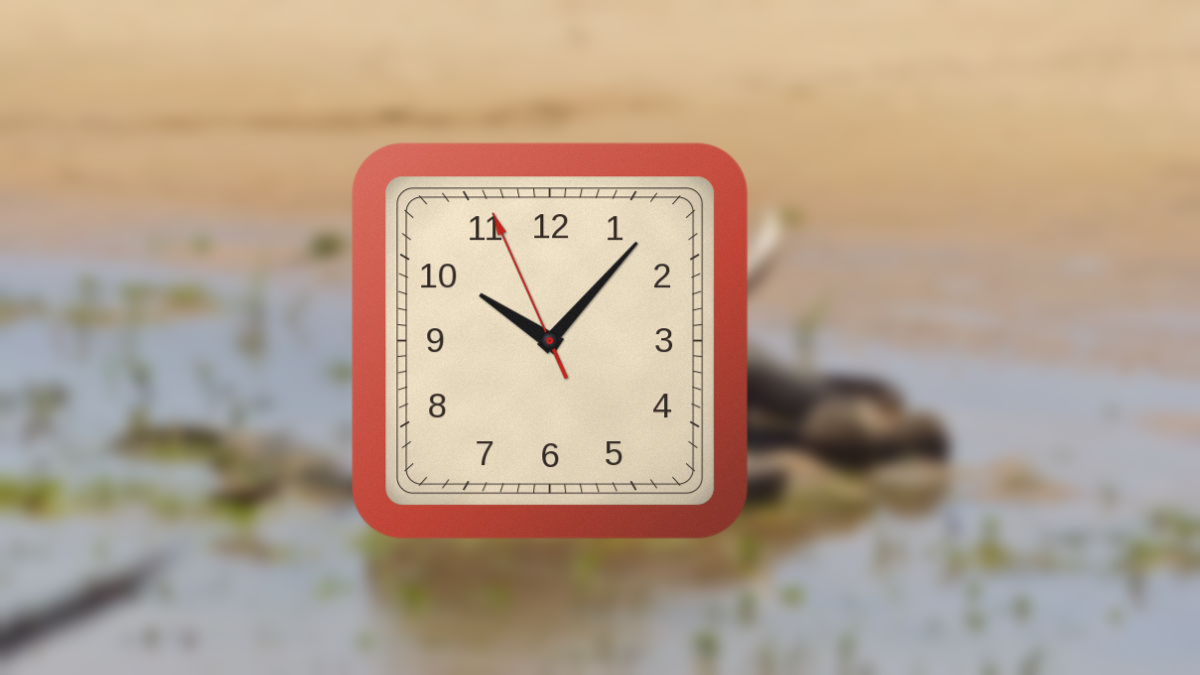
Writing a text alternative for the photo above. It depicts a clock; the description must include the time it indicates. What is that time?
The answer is 10:06:56
